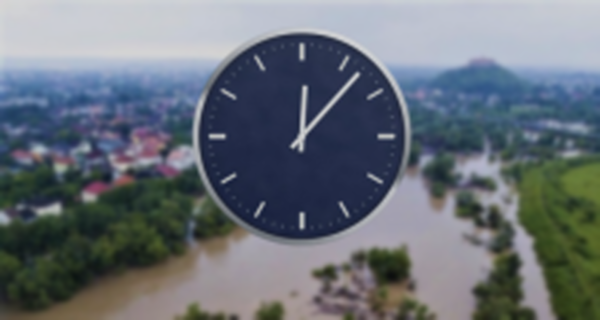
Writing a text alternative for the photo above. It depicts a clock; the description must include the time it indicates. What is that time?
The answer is 12:07
